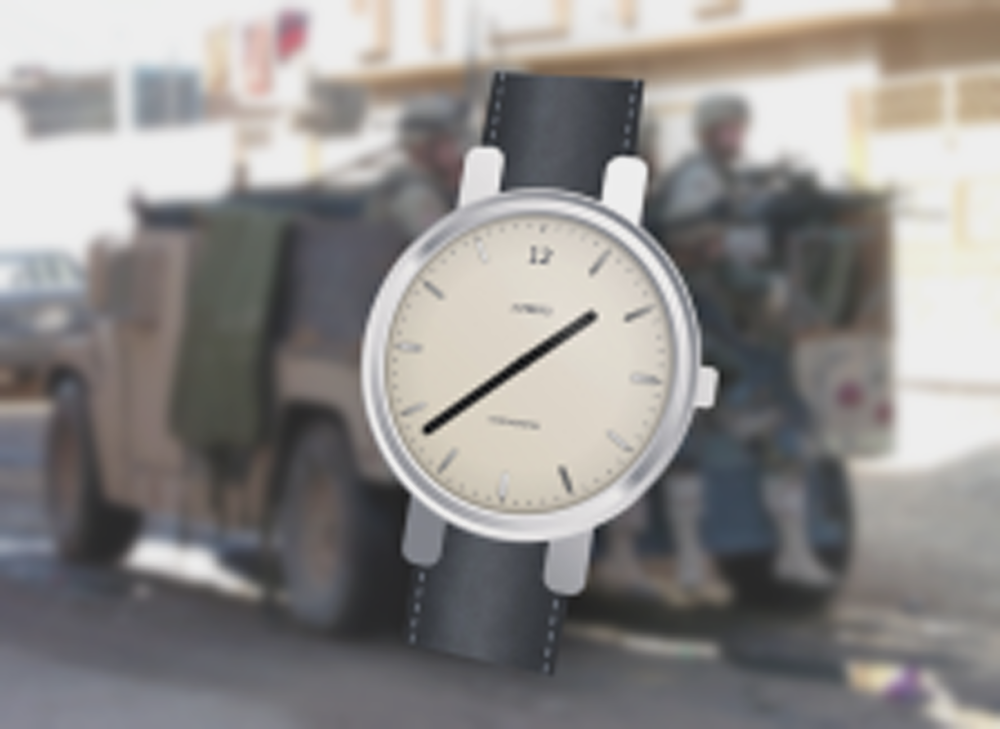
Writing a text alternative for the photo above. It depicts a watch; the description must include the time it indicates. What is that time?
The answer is 1:38
